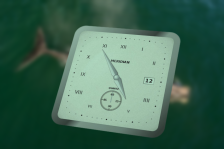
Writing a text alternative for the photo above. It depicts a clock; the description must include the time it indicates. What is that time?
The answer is 4:54
